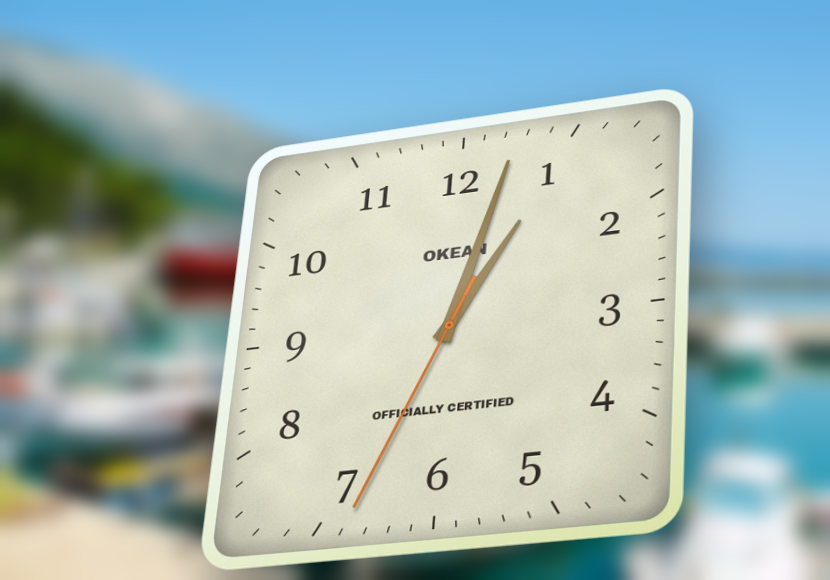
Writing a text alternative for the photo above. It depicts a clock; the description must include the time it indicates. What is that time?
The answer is 1:02:34
